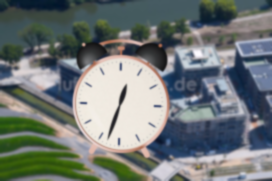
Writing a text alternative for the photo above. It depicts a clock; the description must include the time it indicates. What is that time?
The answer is 12:33
